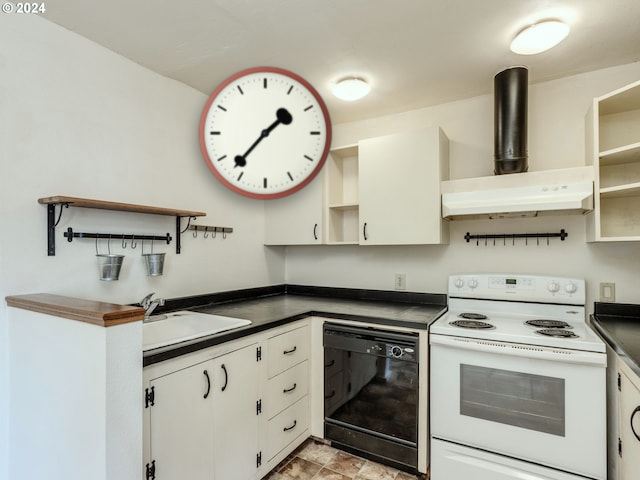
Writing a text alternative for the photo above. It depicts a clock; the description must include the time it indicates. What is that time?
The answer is 1:37
